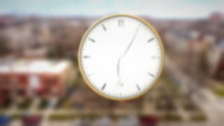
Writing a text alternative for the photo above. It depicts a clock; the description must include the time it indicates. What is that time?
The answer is 6:05
